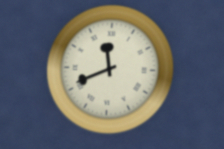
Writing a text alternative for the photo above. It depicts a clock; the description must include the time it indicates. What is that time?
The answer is 11:41
